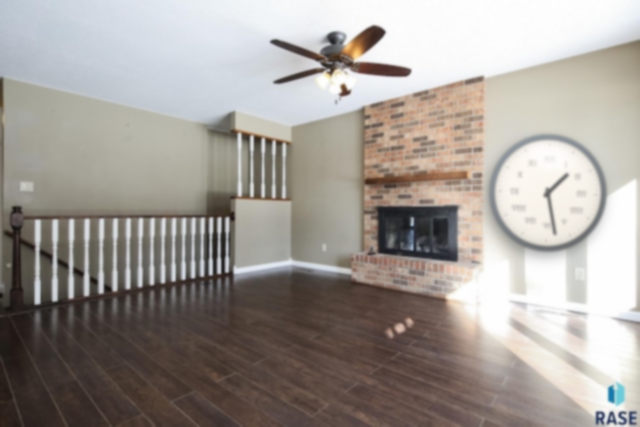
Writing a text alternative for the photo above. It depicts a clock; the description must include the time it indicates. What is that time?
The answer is 1:28
